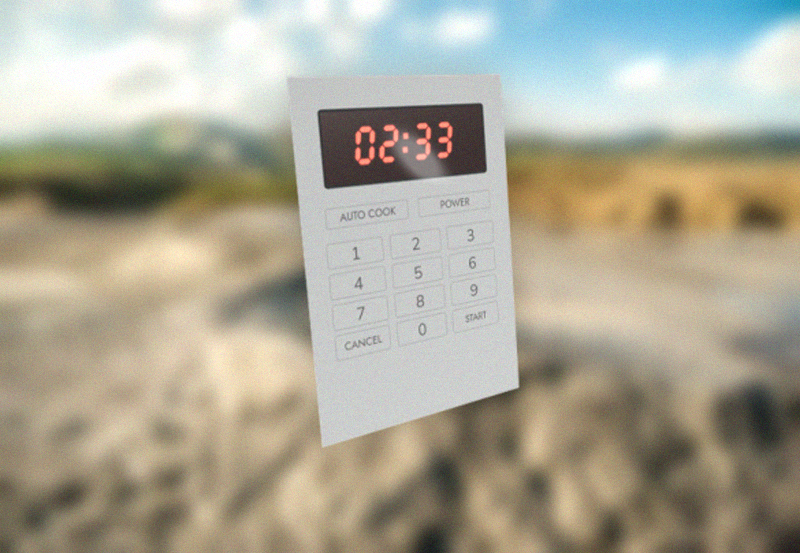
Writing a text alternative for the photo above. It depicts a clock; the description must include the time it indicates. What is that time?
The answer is 2:33
